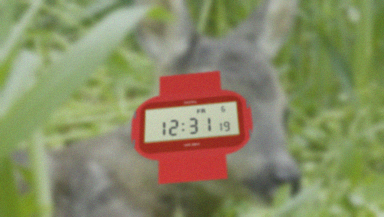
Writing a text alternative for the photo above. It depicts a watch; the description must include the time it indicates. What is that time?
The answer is 12:31:19
